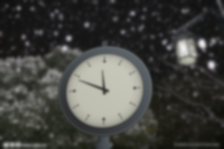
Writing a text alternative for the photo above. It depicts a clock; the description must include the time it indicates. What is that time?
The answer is 11:49
